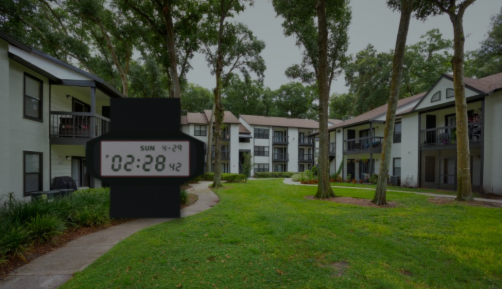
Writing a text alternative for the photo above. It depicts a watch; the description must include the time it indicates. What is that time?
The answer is 2:28
